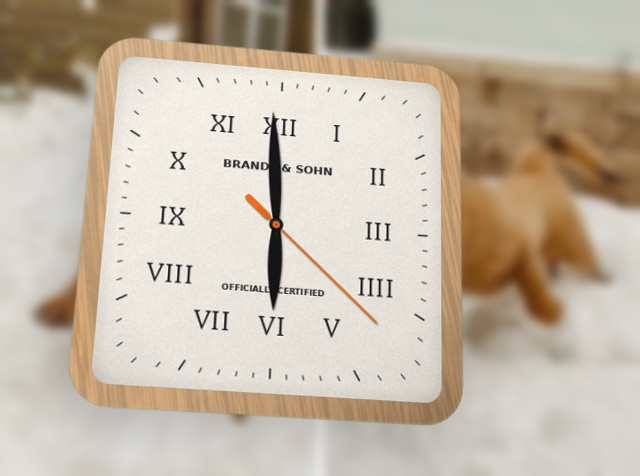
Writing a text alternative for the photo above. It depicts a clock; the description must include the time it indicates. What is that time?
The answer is 5:59:22
